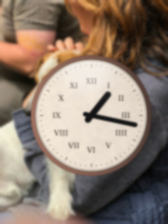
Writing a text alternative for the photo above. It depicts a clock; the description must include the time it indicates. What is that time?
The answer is 1:17
